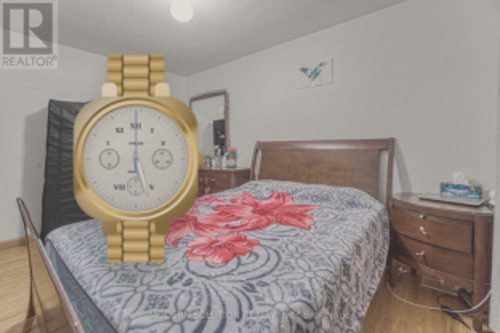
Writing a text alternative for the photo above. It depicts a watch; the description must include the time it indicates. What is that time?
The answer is 5:27
